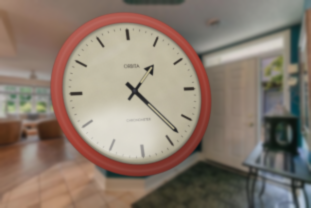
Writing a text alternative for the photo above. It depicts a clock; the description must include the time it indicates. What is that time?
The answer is 1:23
